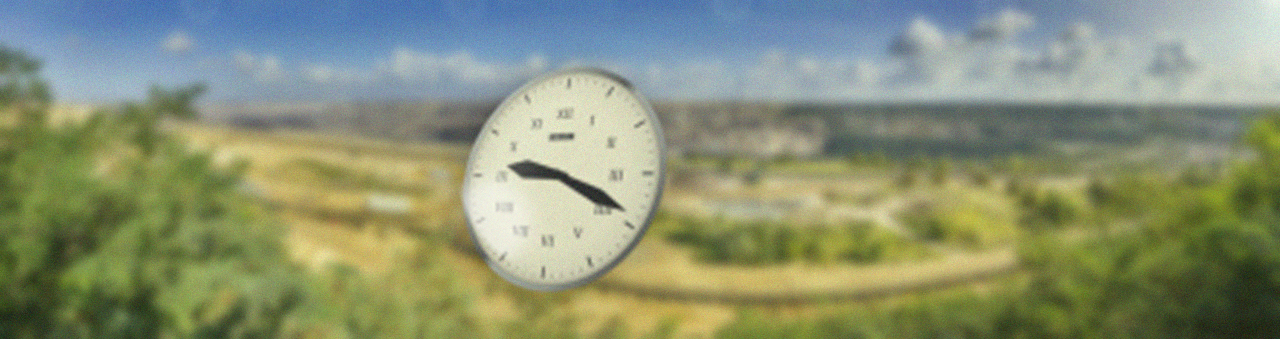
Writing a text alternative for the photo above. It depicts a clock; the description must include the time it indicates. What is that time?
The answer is 9:19
